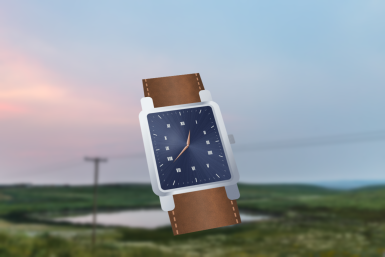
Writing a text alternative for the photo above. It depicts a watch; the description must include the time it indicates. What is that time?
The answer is 12:38
